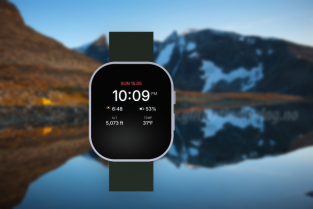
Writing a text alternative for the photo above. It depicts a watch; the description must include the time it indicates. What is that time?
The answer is 10:09
